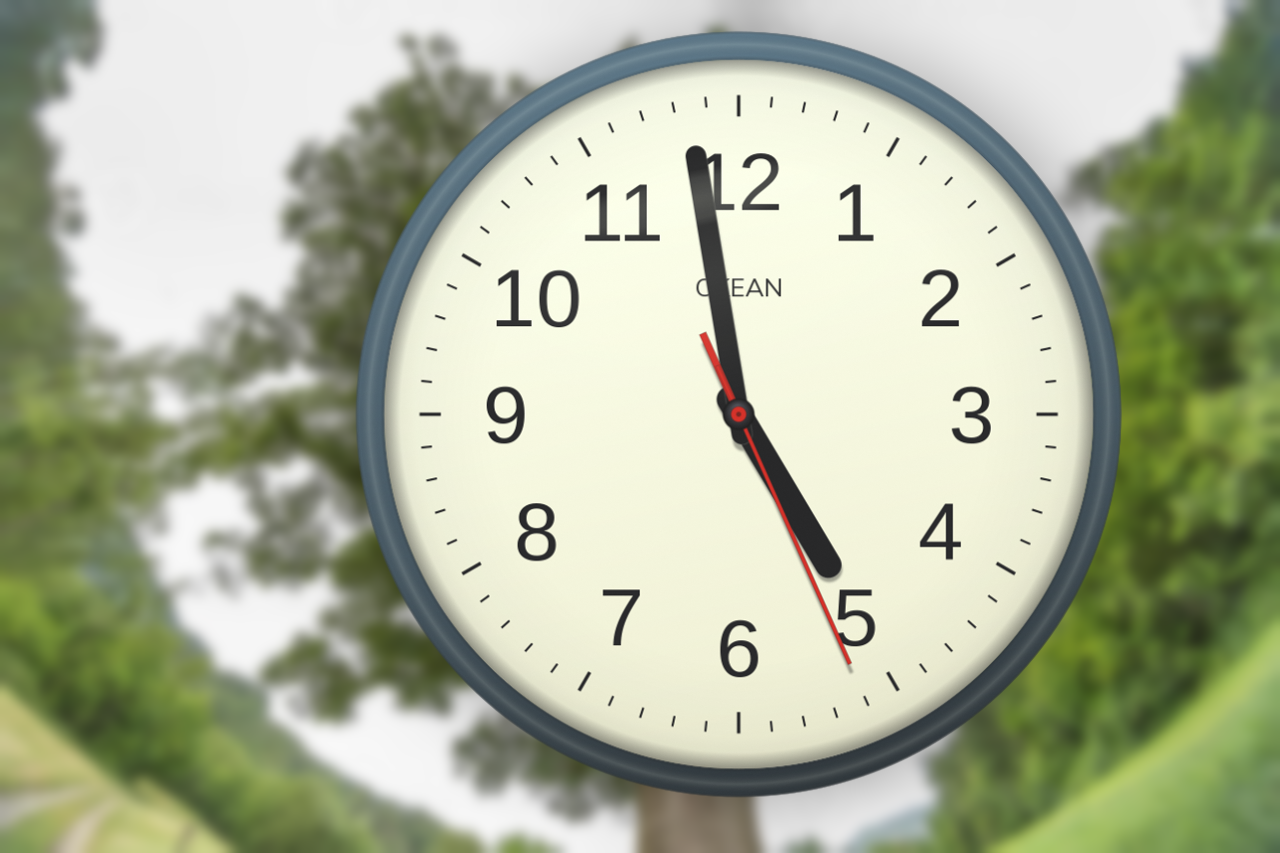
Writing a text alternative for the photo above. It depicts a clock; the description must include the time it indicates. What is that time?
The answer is 4:58:26
